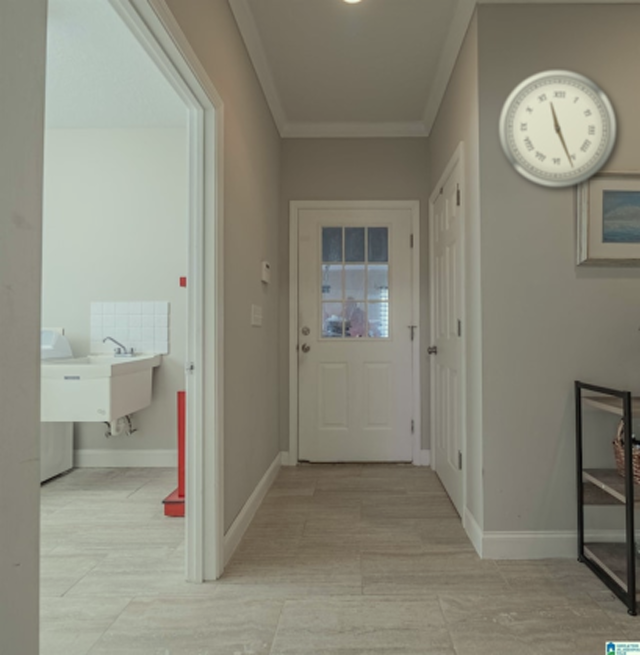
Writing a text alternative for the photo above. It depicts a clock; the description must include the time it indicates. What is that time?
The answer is 11:26
